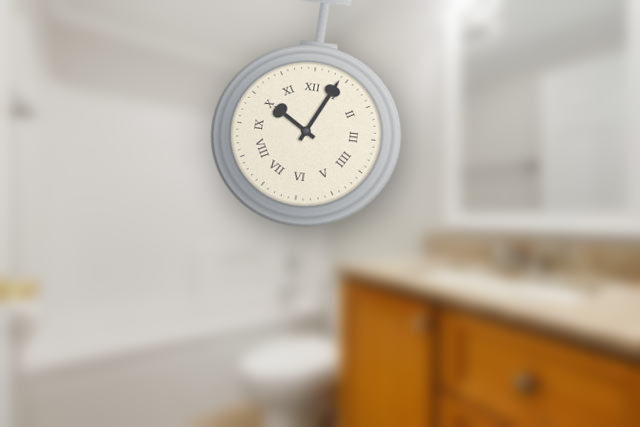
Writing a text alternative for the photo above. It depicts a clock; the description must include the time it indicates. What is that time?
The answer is 10:04
